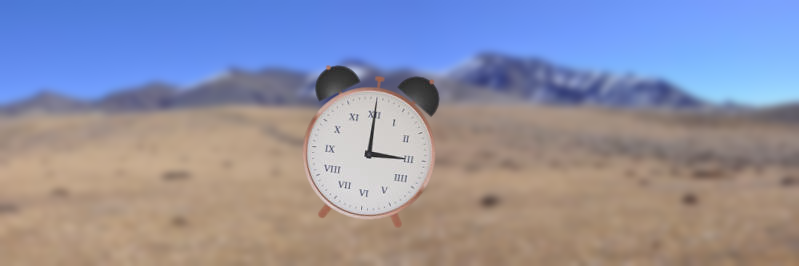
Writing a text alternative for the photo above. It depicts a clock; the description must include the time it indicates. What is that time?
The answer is 3:00
